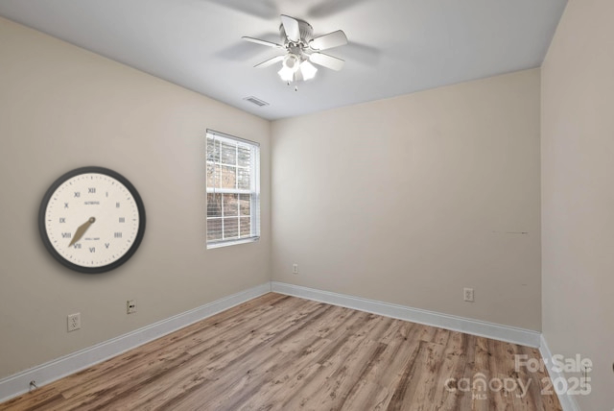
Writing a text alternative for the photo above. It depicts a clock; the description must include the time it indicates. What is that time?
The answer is 7:37
